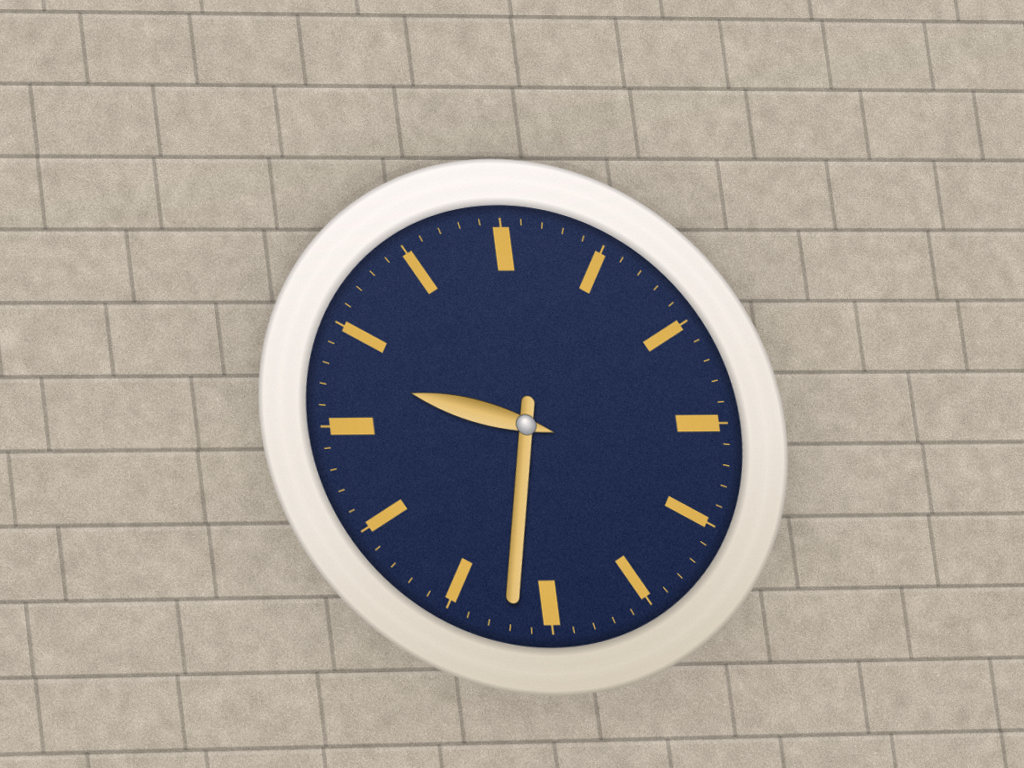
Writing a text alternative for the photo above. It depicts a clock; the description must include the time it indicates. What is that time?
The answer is 9:32
